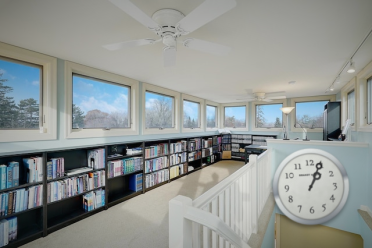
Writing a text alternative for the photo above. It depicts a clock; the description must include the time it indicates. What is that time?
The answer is 1:04
